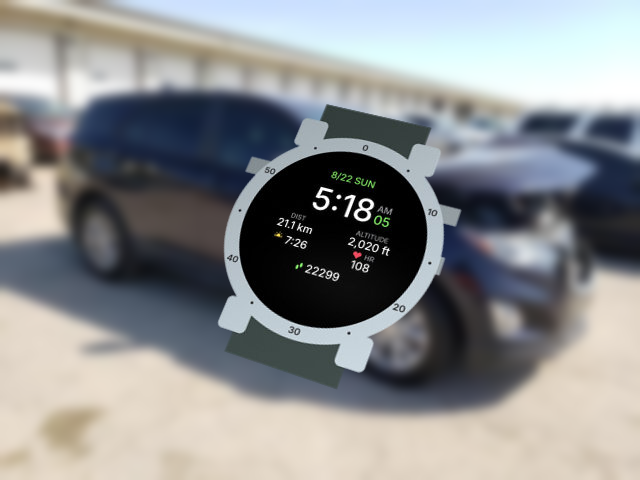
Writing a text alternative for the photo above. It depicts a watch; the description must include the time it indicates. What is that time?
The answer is 5:18:05
